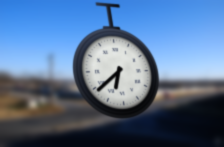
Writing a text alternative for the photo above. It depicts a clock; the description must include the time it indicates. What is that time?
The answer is 6:39
